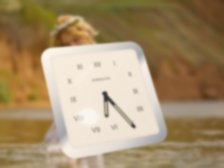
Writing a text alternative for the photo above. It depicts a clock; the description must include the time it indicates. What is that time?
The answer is 6:25
